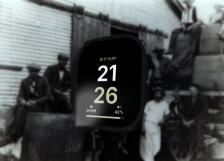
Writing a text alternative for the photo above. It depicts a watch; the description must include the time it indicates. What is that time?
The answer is 21:26
